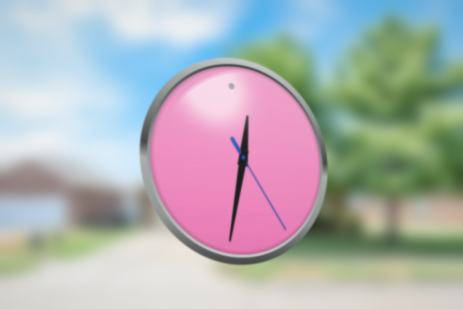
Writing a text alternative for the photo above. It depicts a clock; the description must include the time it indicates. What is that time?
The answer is 12:33:26
